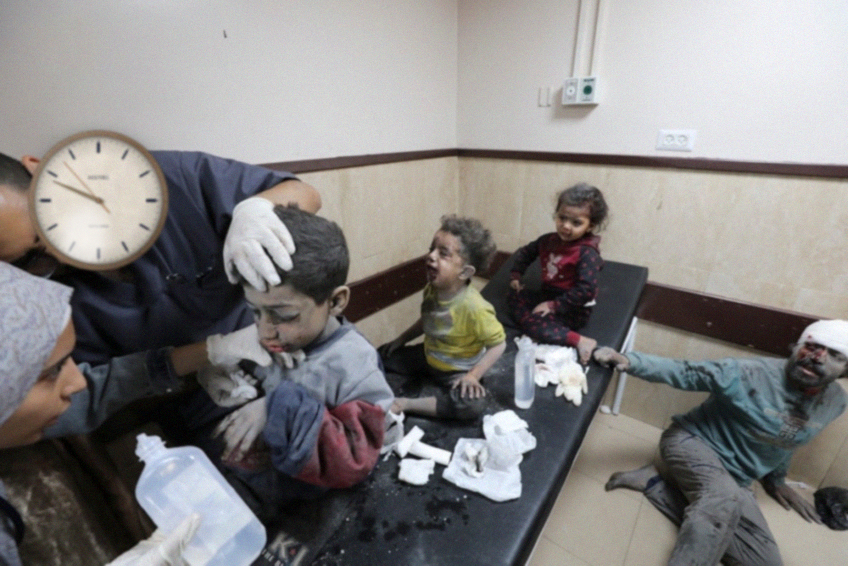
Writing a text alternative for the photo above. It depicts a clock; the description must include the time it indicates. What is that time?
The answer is 9:48:53
